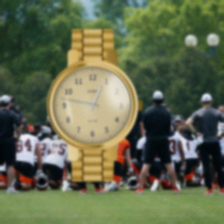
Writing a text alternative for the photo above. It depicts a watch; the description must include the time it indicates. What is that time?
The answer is 12:47
